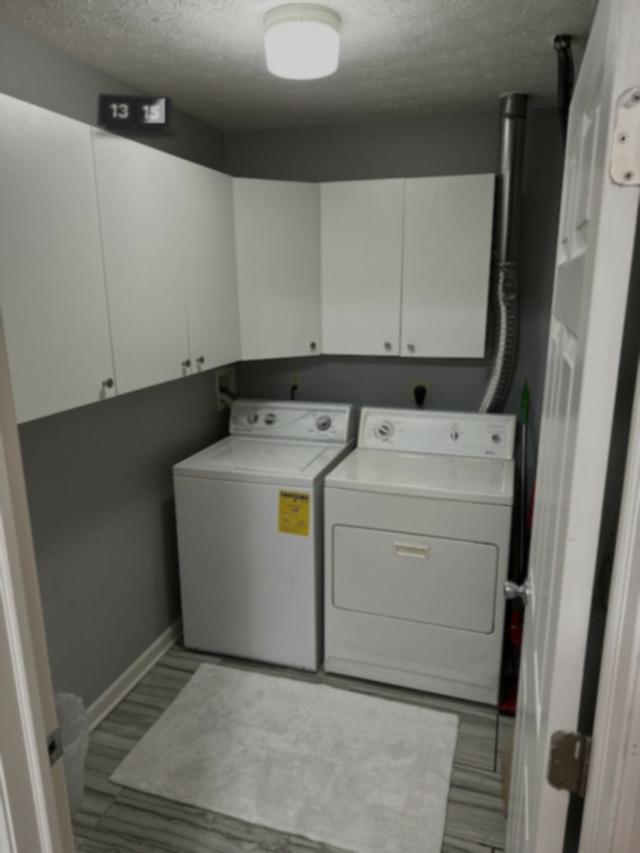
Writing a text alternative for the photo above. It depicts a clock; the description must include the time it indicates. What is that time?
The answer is 13:15
